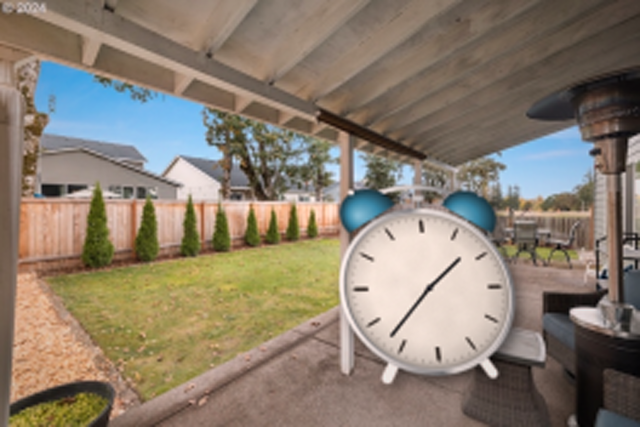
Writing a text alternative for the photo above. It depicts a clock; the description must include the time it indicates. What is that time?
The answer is 1:37
